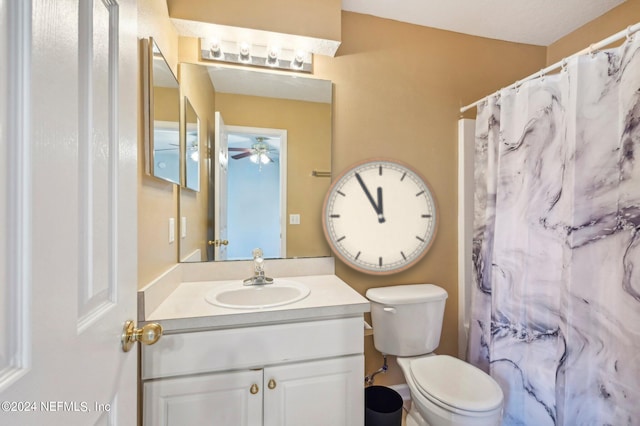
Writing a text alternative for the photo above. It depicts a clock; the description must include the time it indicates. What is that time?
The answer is 11:55
